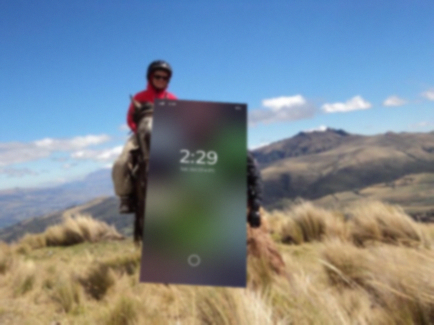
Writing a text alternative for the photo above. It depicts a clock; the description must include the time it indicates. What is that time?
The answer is 2:29
